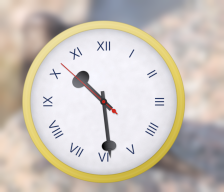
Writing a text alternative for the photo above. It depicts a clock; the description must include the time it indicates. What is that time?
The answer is 10:28:52
